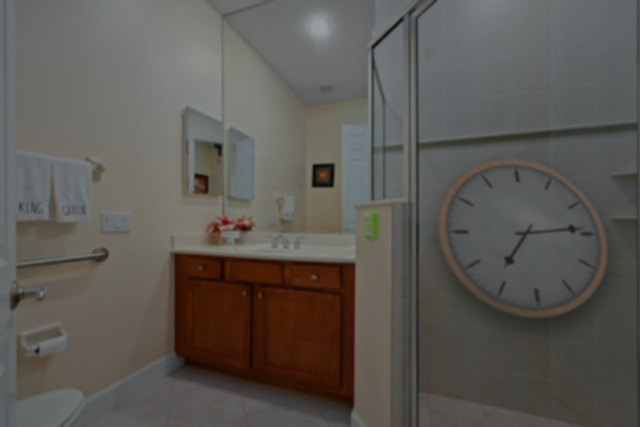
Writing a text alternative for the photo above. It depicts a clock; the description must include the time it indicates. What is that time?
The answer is 7:14
